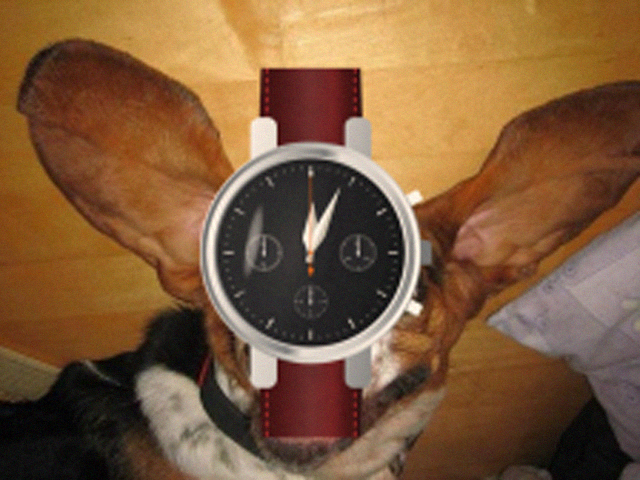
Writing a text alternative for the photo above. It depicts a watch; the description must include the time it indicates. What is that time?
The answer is 12:04
